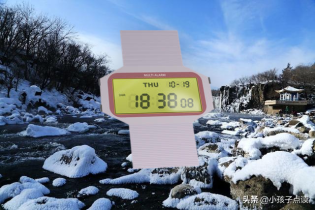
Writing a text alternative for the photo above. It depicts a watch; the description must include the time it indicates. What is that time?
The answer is 18:38:08
